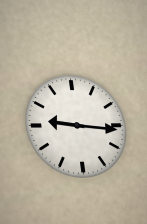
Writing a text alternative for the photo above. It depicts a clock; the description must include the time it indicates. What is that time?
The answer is 9:16
